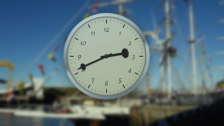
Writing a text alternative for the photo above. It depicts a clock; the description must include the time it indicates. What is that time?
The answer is 2:41
